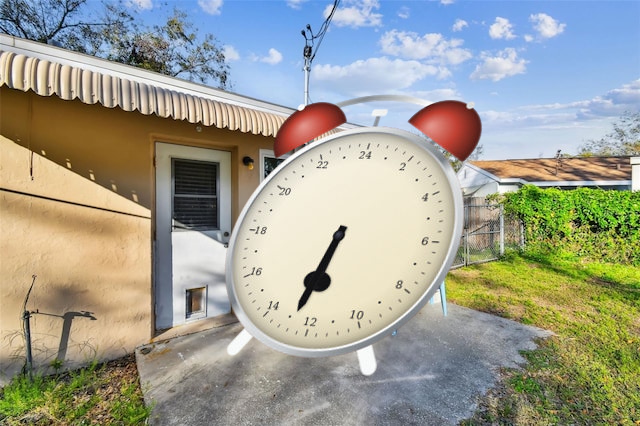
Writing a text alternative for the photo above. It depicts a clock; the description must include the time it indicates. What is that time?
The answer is 12:32
